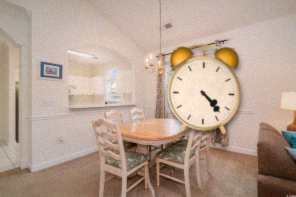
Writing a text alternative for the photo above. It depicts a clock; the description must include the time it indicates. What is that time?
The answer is 4:23
